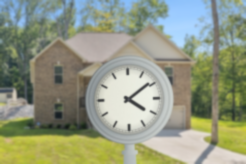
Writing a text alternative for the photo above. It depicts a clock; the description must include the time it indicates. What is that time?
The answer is 4:09
